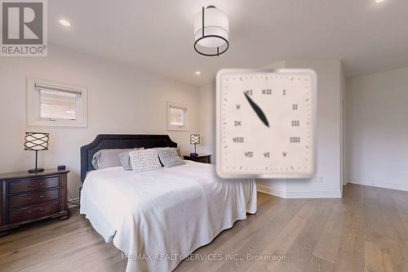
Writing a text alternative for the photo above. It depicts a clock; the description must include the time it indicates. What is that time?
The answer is 10:54
